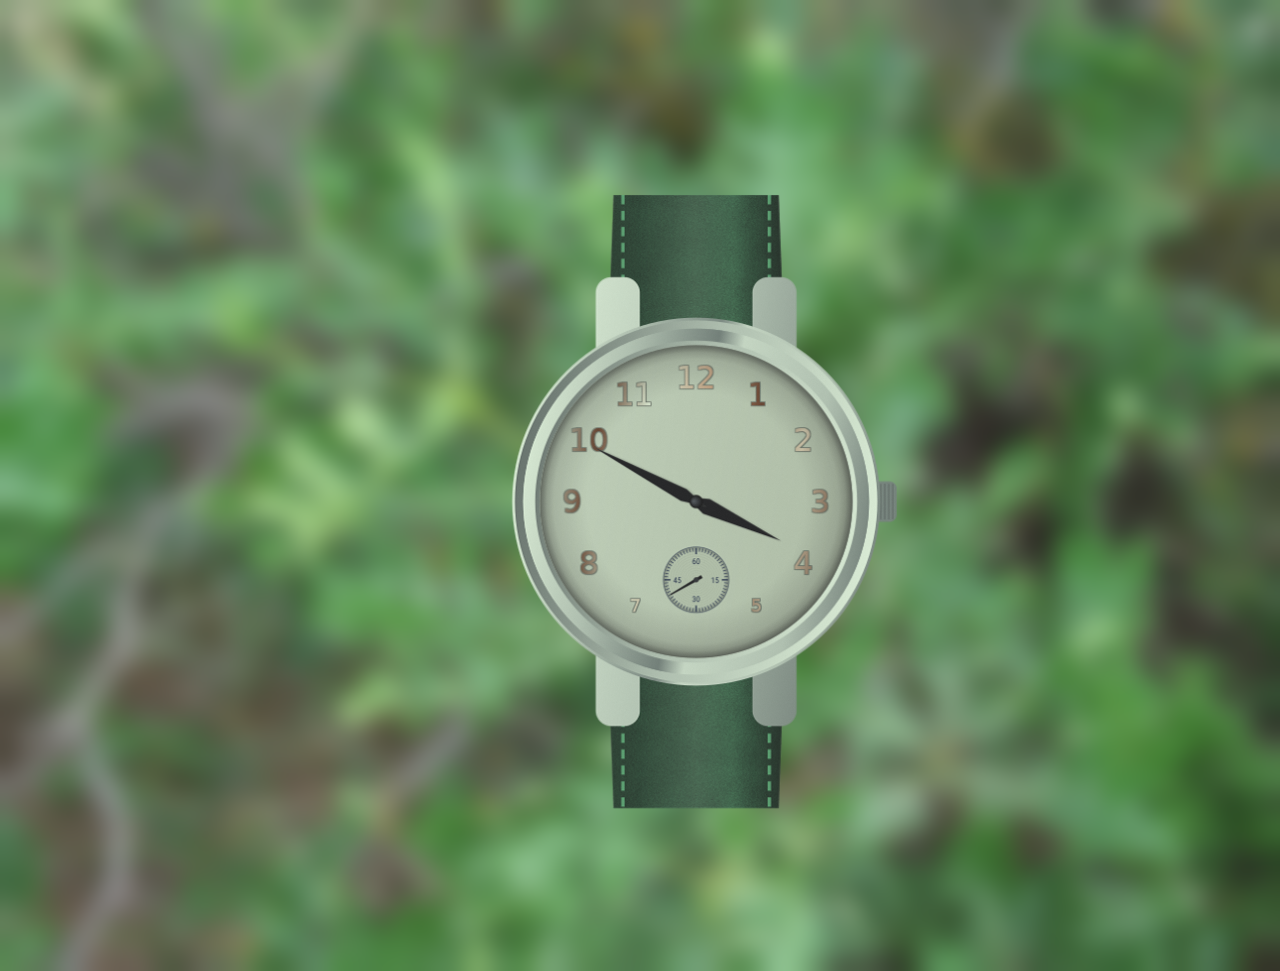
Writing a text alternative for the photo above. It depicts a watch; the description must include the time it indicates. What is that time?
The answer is 3:49:40
